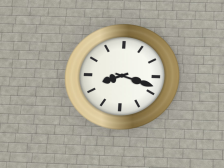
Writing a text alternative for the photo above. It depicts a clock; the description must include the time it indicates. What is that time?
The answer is 8:18
